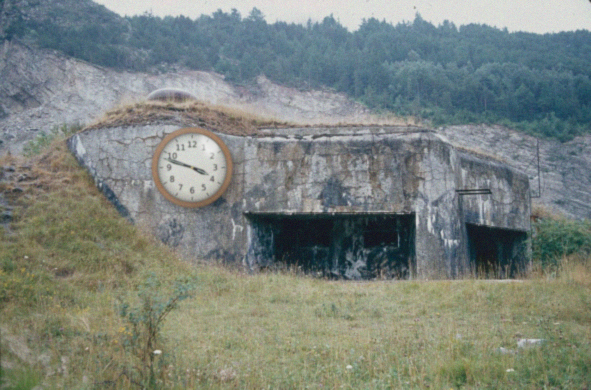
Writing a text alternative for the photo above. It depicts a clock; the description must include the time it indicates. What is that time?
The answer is 3:48
